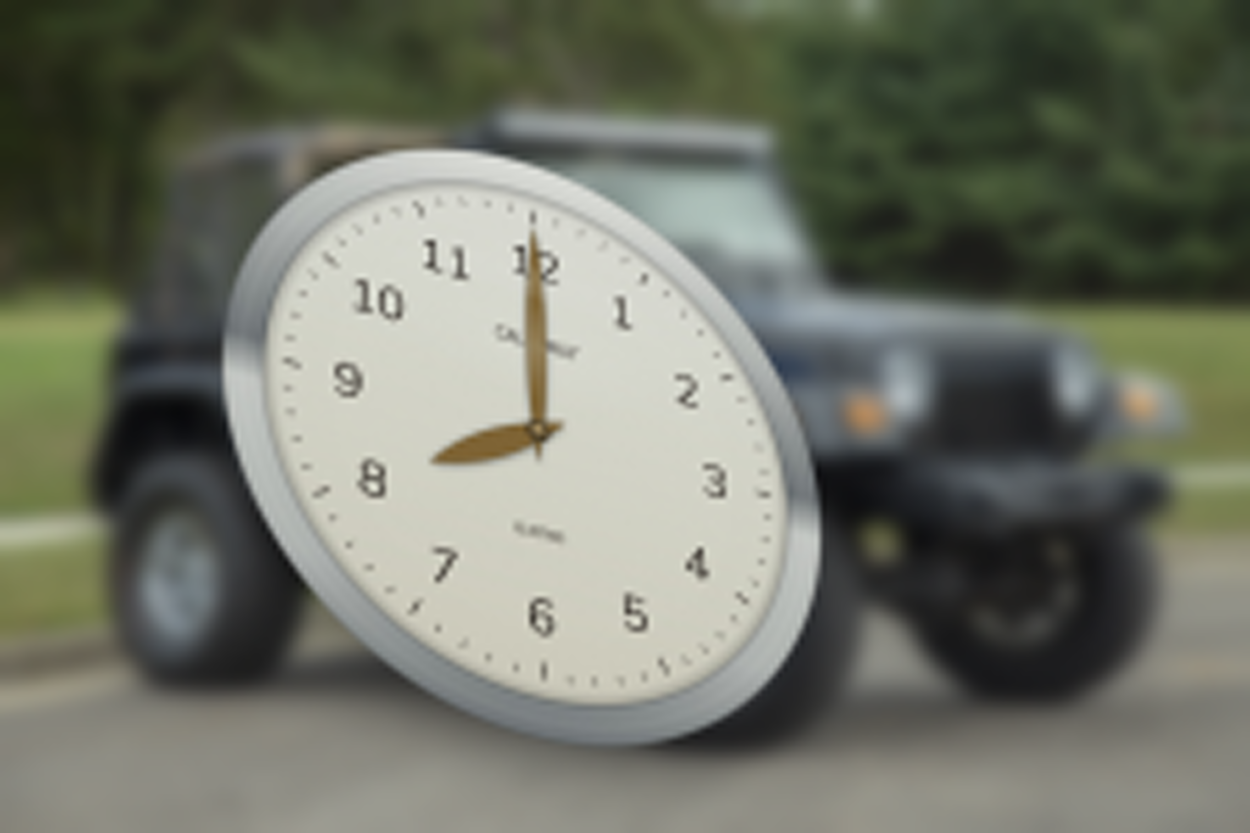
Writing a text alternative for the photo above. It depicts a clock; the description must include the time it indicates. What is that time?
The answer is 8:00
